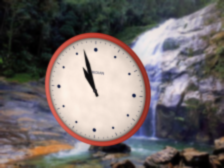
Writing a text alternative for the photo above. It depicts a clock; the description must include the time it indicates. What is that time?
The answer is 10:57
